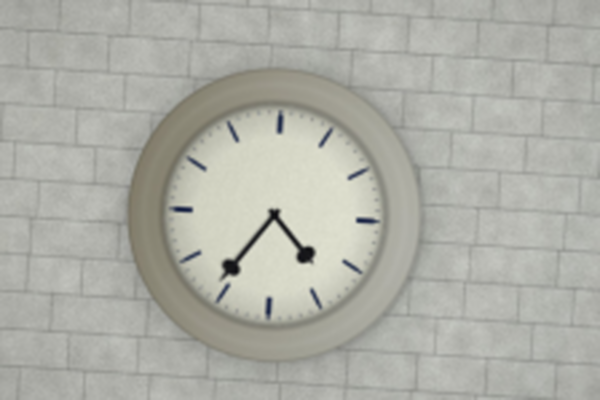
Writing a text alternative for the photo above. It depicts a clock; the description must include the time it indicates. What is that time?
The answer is 4:36
